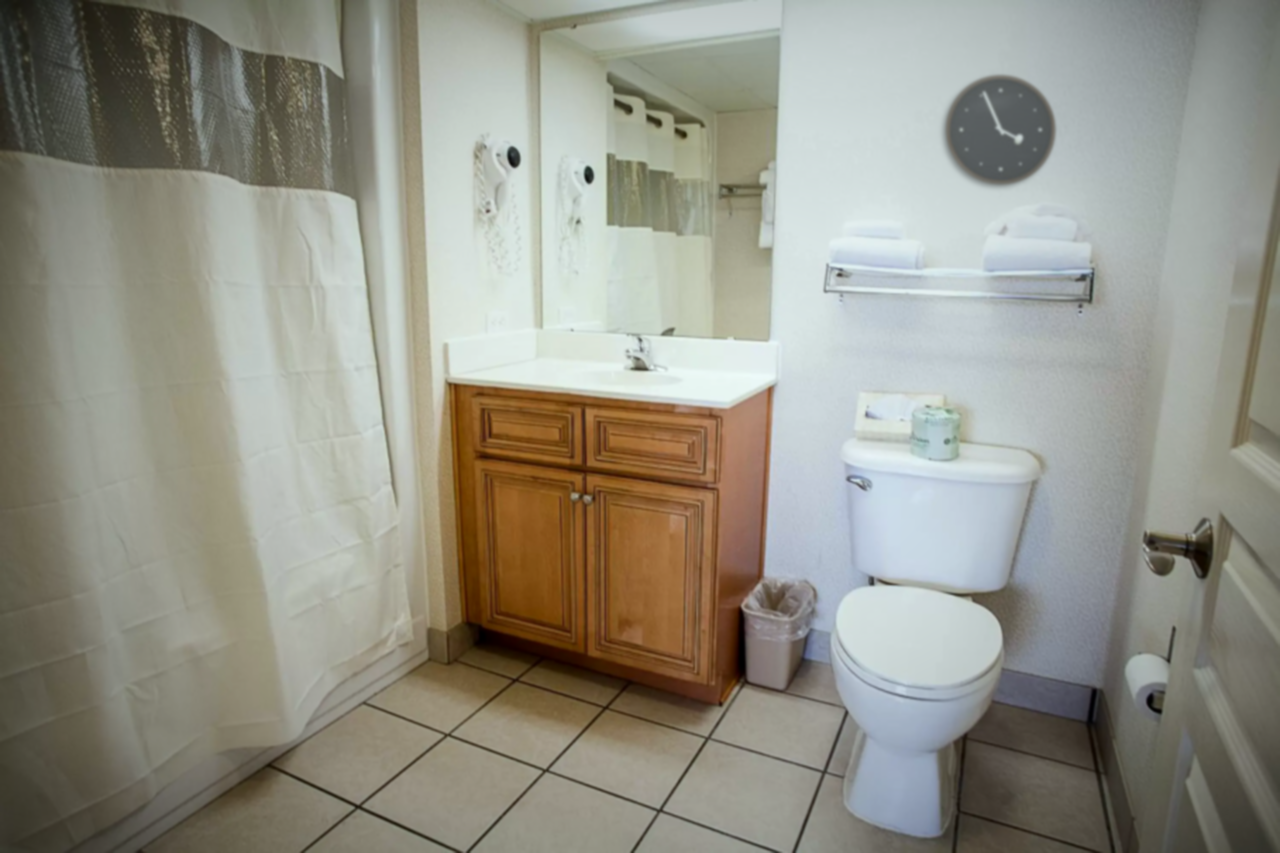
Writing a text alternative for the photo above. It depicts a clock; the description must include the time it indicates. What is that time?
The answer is 3:56
